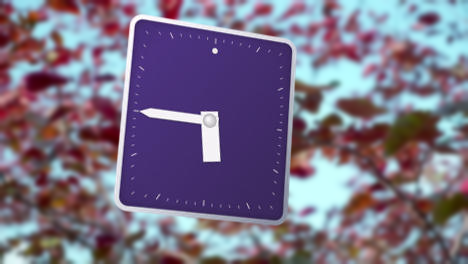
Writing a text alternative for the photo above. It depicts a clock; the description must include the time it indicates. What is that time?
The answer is 5:45
